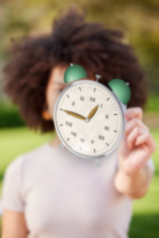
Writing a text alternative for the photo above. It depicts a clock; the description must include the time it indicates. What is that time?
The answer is 12:45
